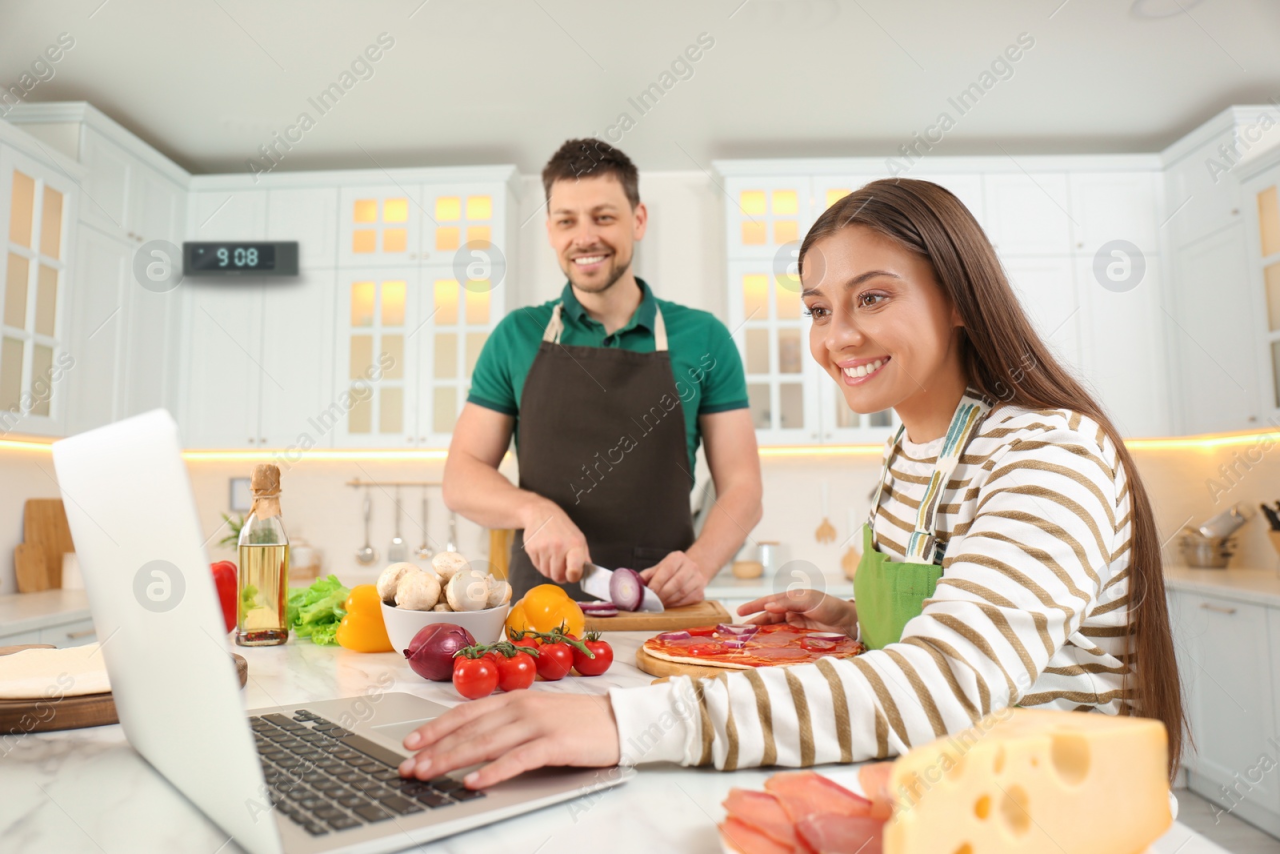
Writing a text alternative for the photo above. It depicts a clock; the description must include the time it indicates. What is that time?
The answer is 9:08
